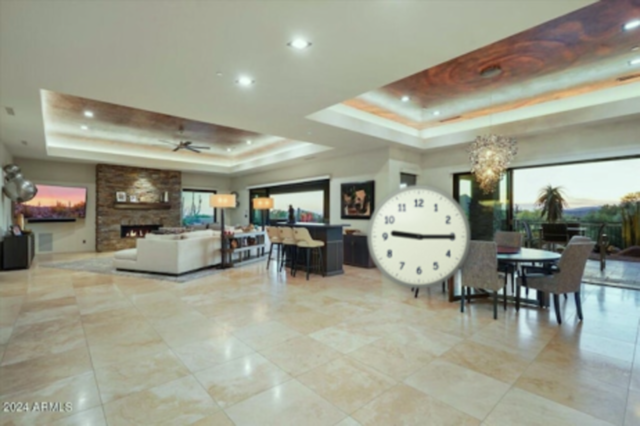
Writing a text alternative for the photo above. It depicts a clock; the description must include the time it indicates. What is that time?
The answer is 9:15
